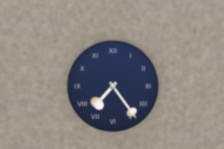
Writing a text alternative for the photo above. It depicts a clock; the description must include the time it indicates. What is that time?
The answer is 7:24
